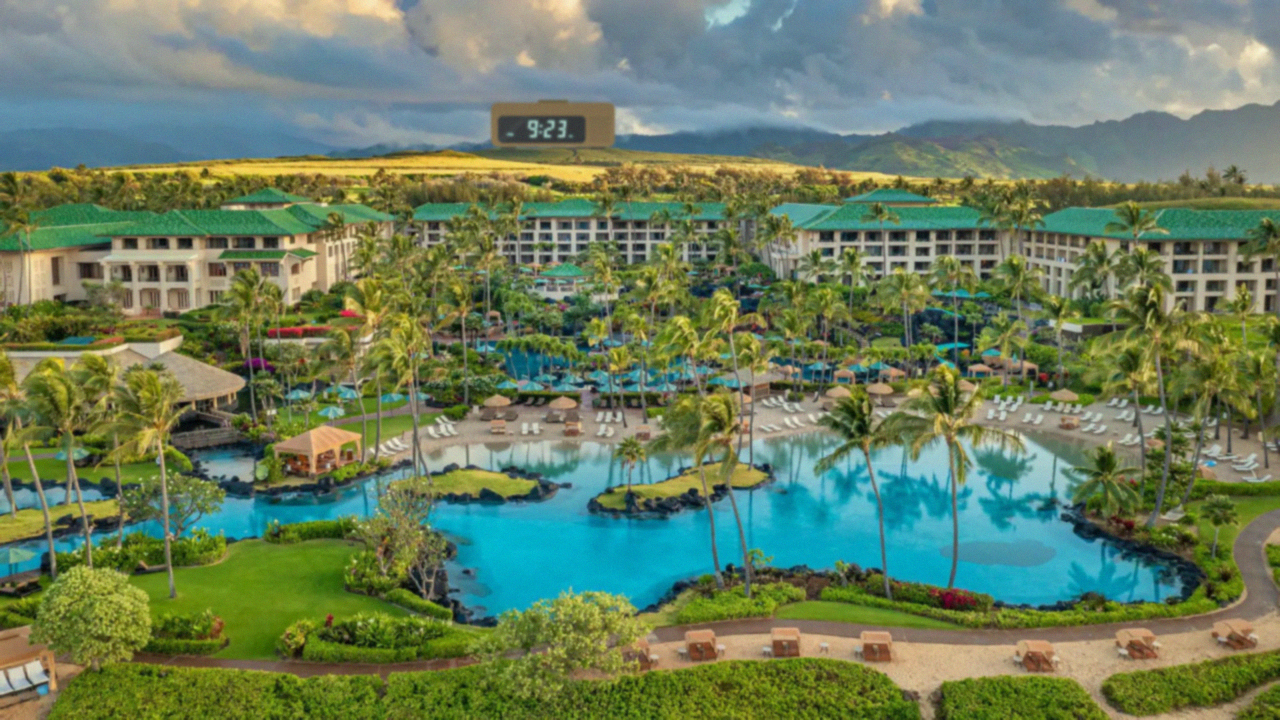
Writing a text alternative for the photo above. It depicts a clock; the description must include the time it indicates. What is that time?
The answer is 9:23
